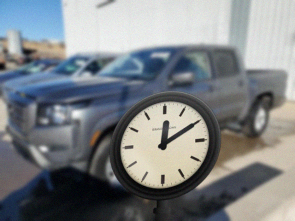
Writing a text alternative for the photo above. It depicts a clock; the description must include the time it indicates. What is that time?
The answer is 12:10
